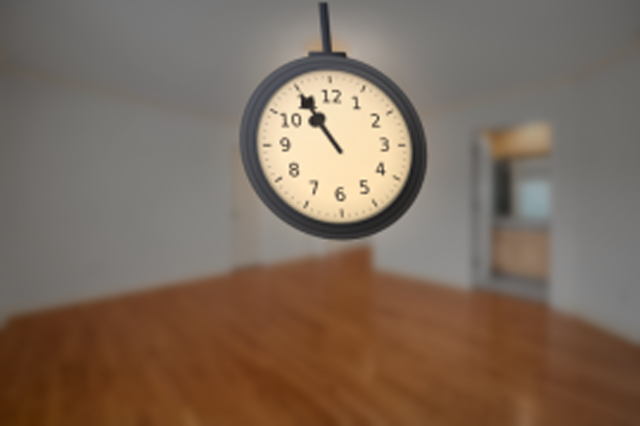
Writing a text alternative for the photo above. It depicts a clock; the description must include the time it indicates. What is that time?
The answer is 10:55
